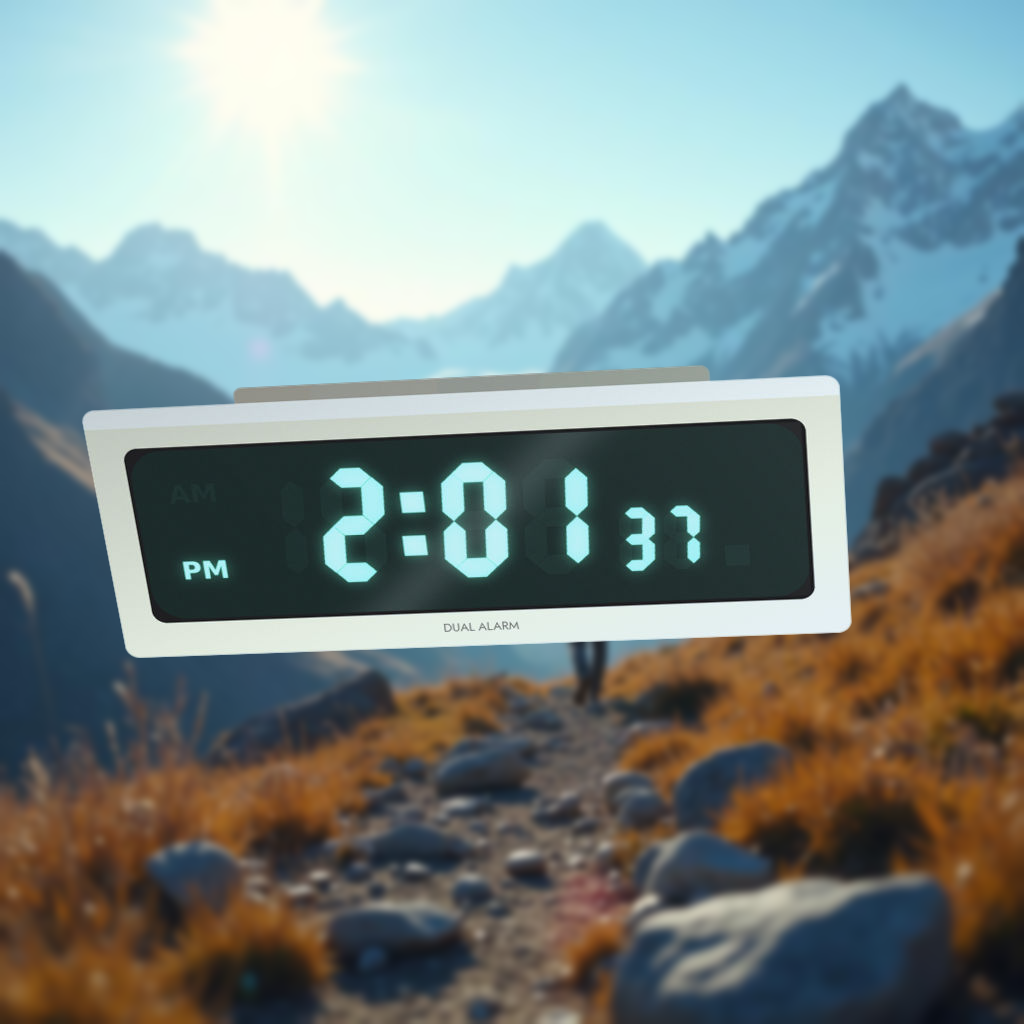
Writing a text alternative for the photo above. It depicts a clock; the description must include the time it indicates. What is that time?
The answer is 2:01:37
